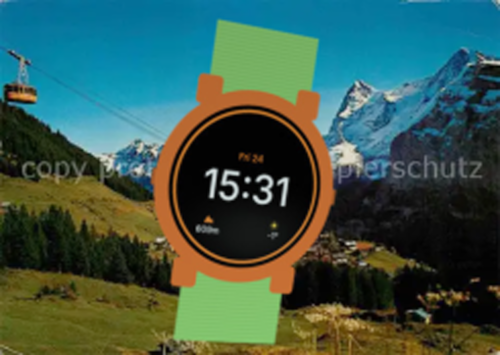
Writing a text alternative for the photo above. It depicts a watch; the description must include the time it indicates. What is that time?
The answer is 15:31
